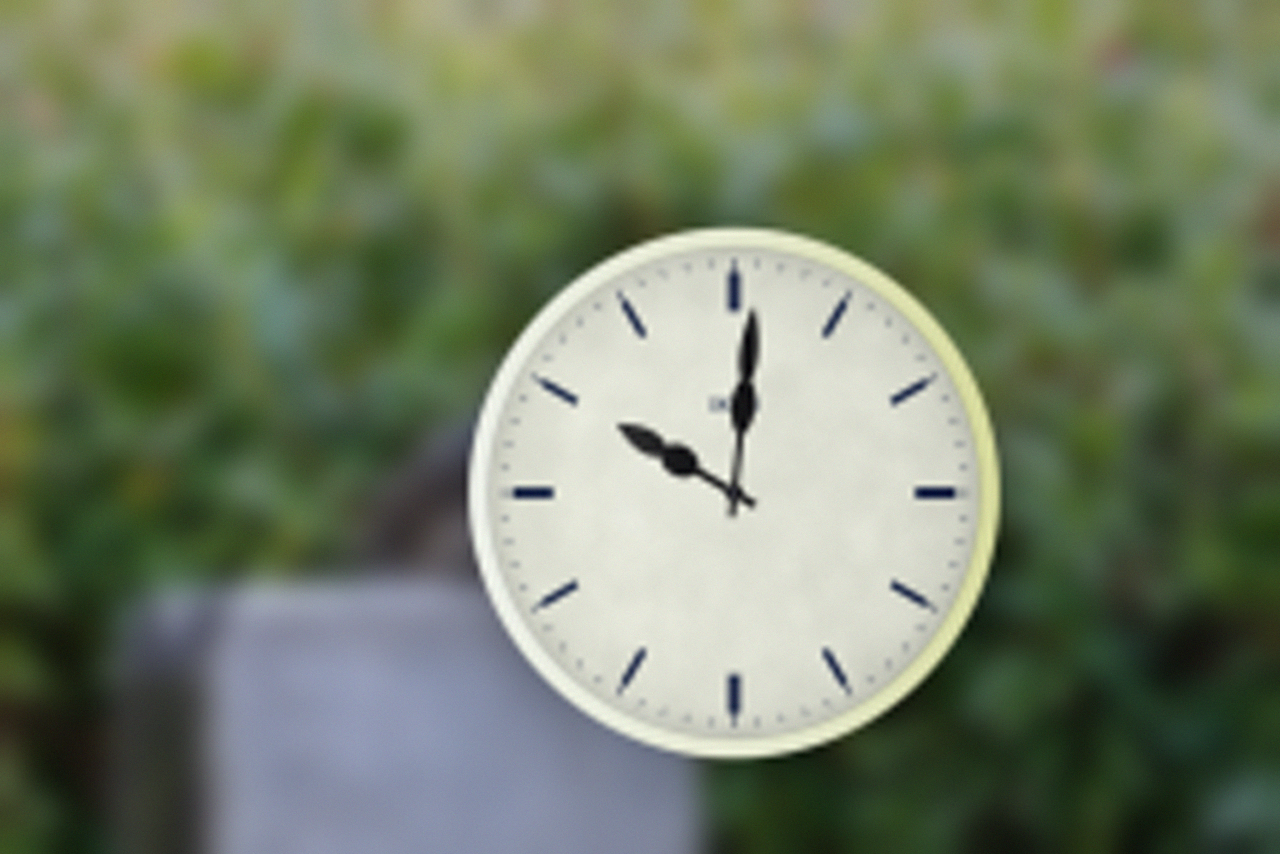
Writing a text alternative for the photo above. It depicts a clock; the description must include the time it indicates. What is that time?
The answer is 10:01
